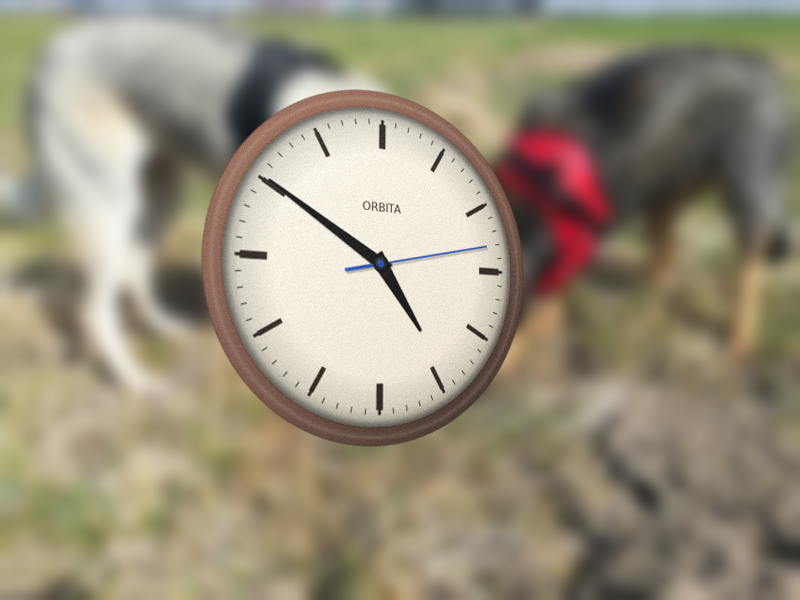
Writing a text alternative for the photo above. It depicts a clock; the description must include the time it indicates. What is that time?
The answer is 4:50:13
